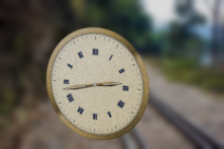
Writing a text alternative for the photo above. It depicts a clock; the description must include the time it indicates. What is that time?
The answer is 2:43
